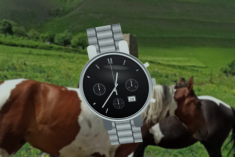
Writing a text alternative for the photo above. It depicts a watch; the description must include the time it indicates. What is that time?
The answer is 12:37
